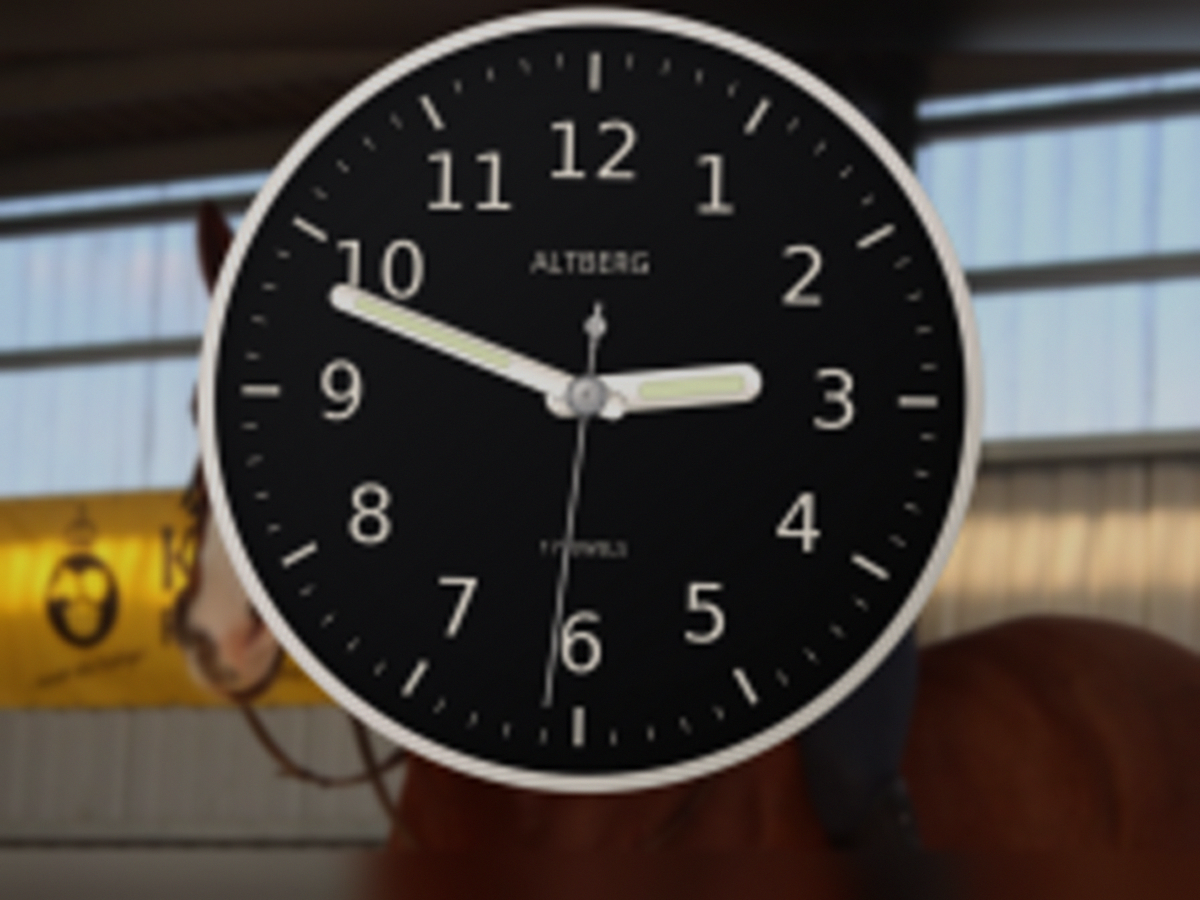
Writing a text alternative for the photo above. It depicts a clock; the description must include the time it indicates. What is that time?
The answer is 2:48:31
